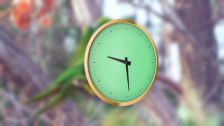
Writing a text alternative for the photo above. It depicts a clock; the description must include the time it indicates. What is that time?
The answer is 9:29
